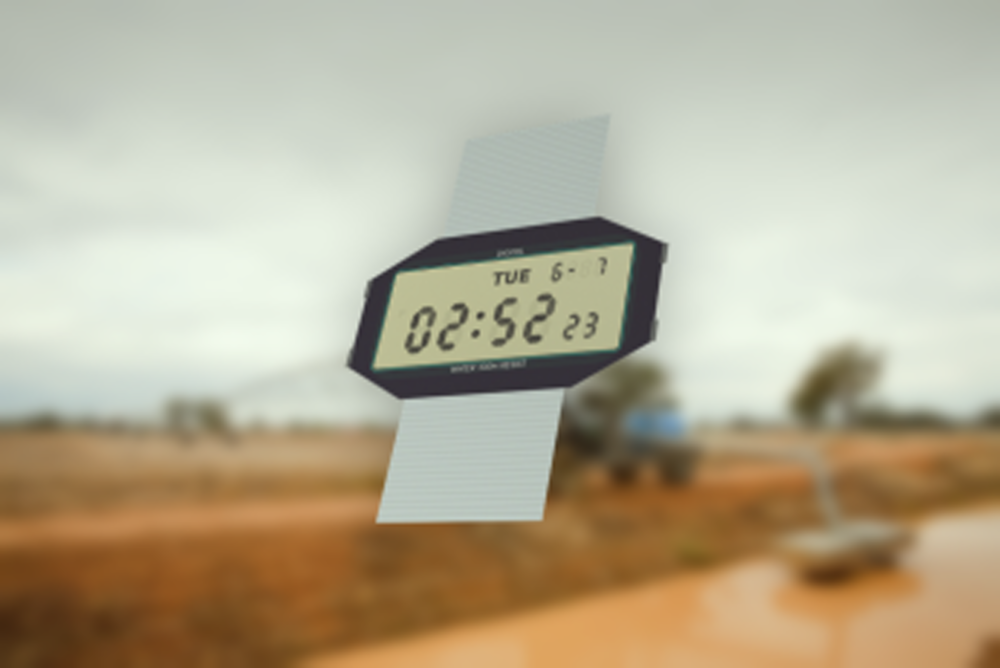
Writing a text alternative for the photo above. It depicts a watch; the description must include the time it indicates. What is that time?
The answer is 2:52:23
